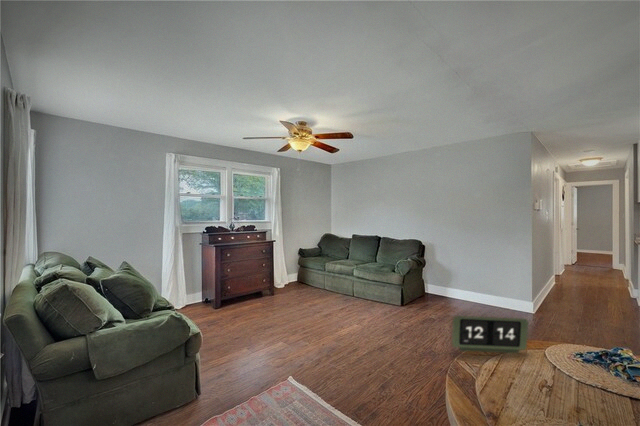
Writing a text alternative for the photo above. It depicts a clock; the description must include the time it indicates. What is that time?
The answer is 12:14
